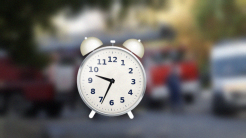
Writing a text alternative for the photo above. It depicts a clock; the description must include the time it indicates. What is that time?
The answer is 9:34
